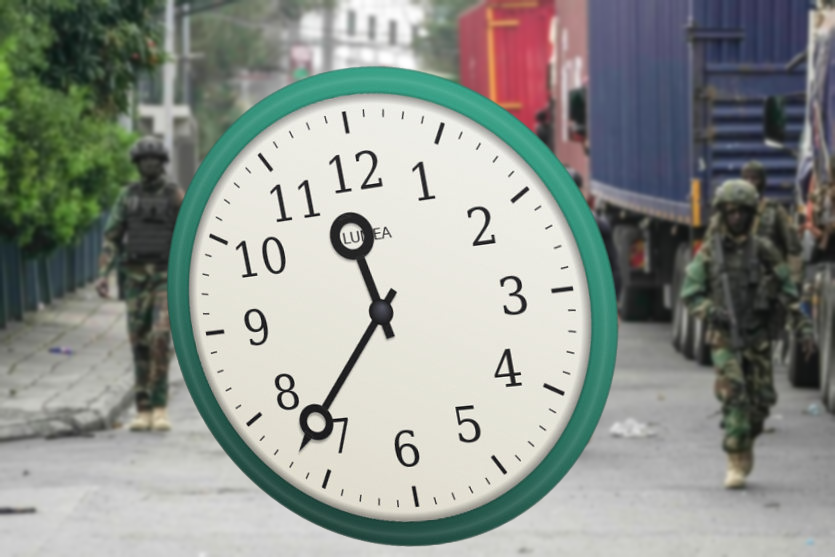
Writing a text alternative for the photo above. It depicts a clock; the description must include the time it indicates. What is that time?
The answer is 11:37
